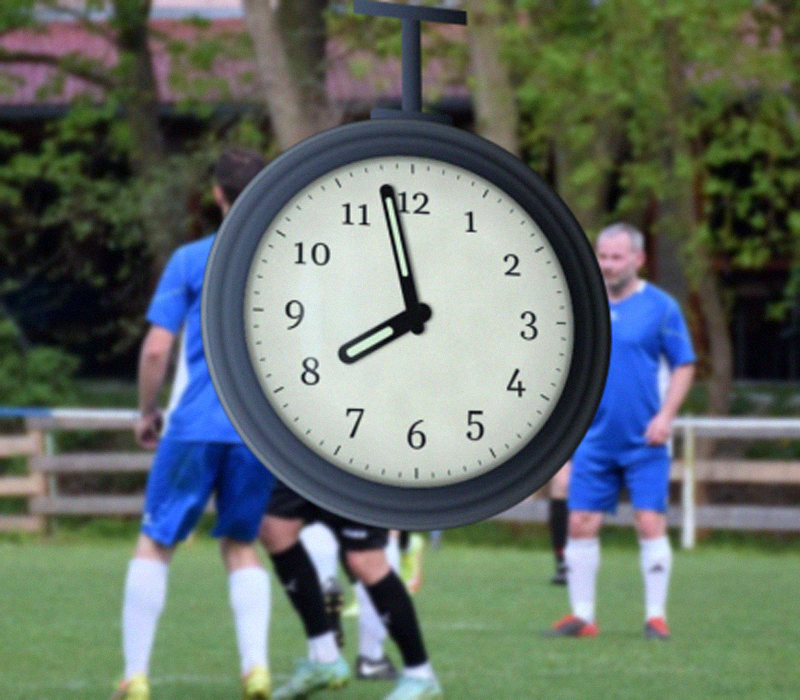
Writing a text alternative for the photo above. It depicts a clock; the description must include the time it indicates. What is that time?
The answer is 7:58
